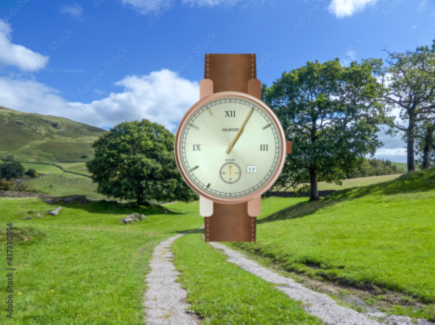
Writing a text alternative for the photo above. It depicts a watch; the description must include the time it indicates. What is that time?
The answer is 1:05
